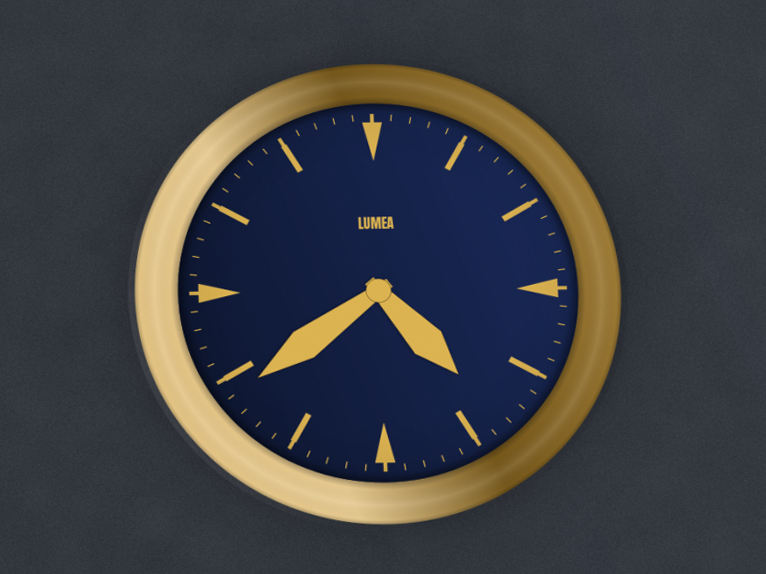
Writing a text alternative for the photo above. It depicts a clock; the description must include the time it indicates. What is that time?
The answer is 4:39
